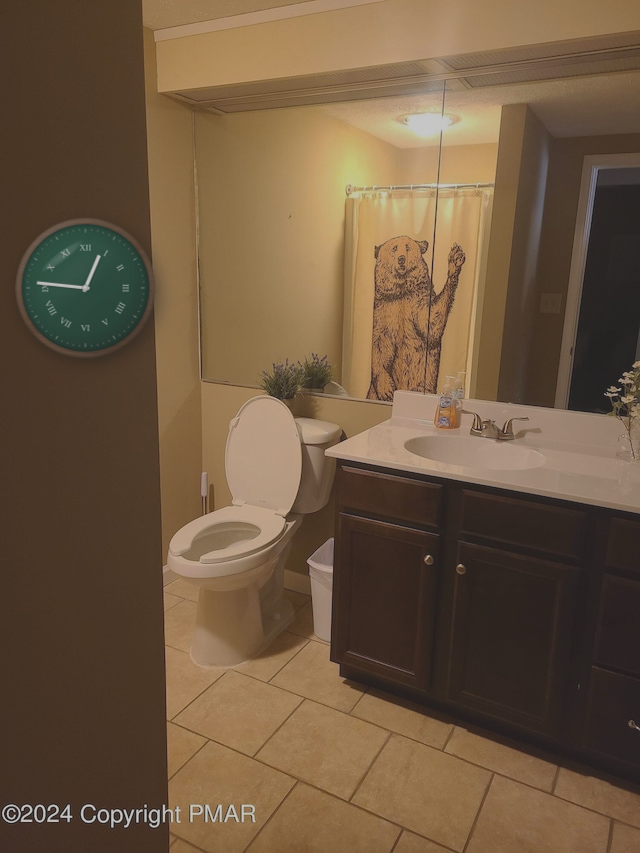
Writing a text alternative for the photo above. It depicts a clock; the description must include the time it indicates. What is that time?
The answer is 12:46
